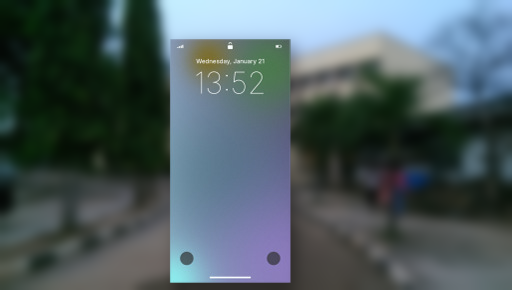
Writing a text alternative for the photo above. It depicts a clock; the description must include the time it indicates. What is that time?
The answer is 13:52
